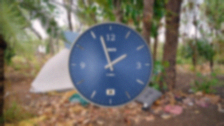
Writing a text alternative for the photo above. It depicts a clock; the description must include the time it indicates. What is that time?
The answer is 1:57
